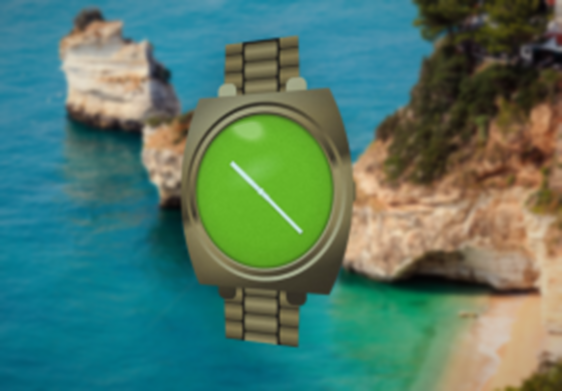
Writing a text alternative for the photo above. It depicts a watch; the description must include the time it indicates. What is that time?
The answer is 10:22
